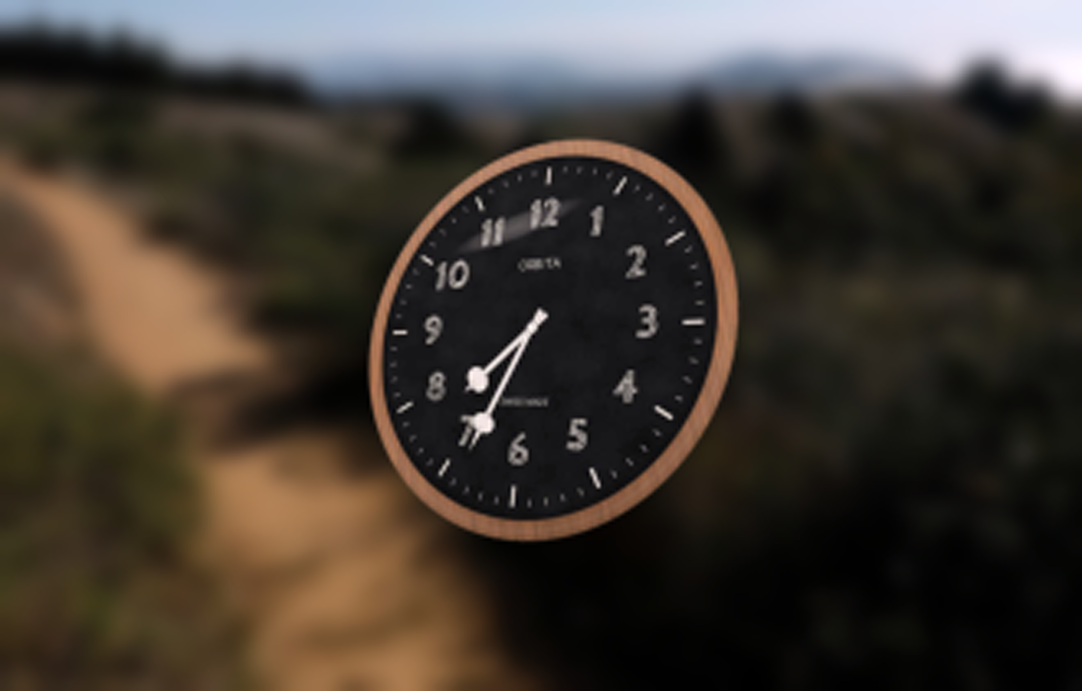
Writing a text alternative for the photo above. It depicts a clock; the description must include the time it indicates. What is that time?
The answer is 7:34
